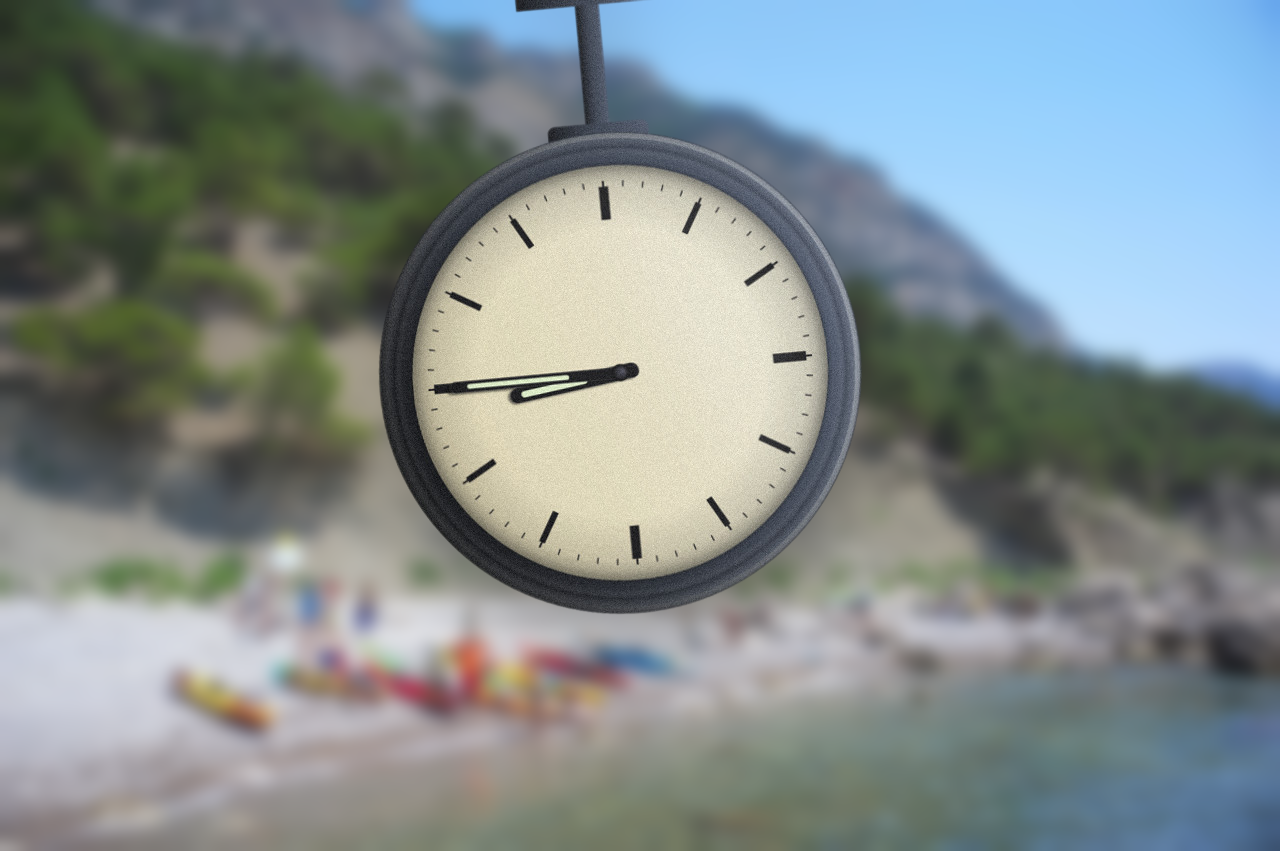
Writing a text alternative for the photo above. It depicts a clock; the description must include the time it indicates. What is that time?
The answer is 8:45
